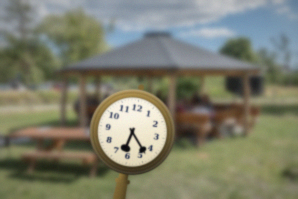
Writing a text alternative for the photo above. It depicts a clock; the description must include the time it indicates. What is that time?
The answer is 6:23
